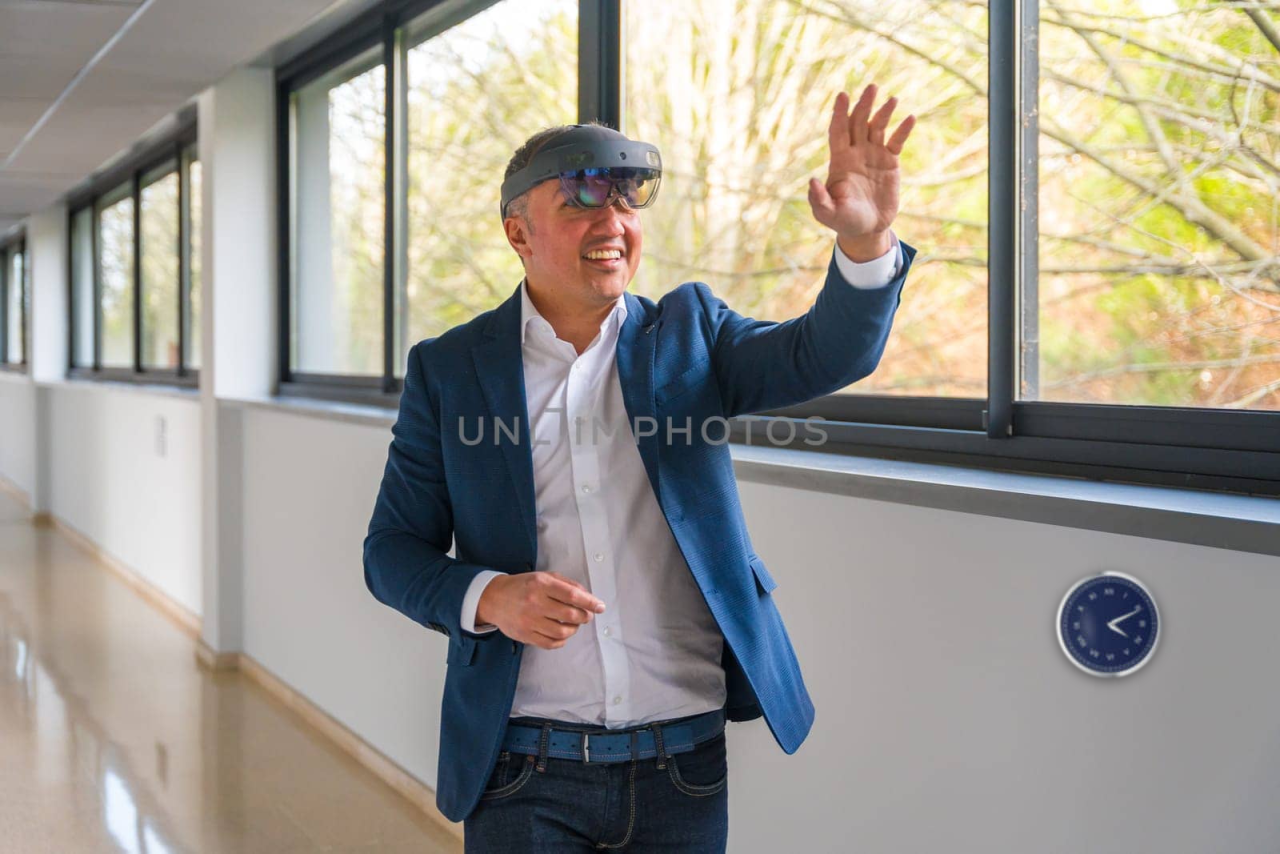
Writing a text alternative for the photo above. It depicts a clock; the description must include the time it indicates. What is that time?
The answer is 4:11
